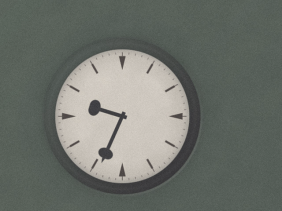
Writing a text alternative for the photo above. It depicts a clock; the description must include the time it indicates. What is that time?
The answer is 9:34
